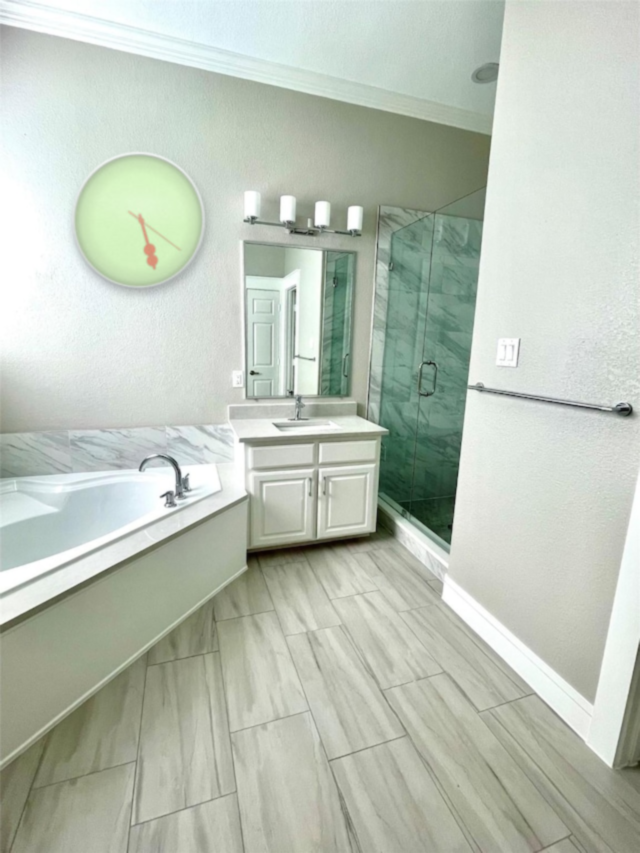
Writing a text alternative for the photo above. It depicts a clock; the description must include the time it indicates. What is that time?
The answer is 5:27:21
